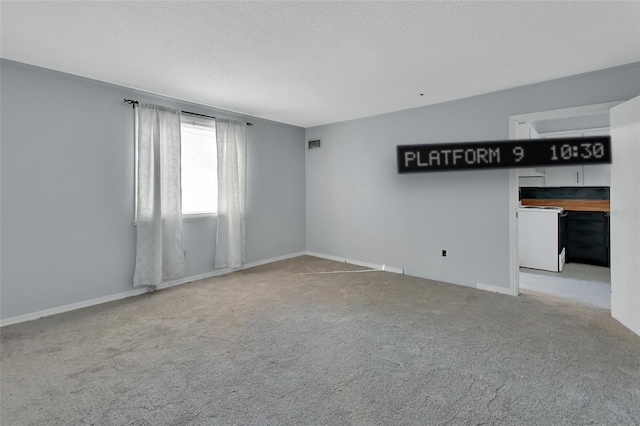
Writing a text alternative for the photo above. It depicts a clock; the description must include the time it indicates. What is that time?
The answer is 10:30
